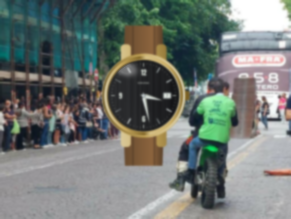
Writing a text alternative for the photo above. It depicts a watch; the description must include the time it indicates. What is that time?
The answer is 3:28
